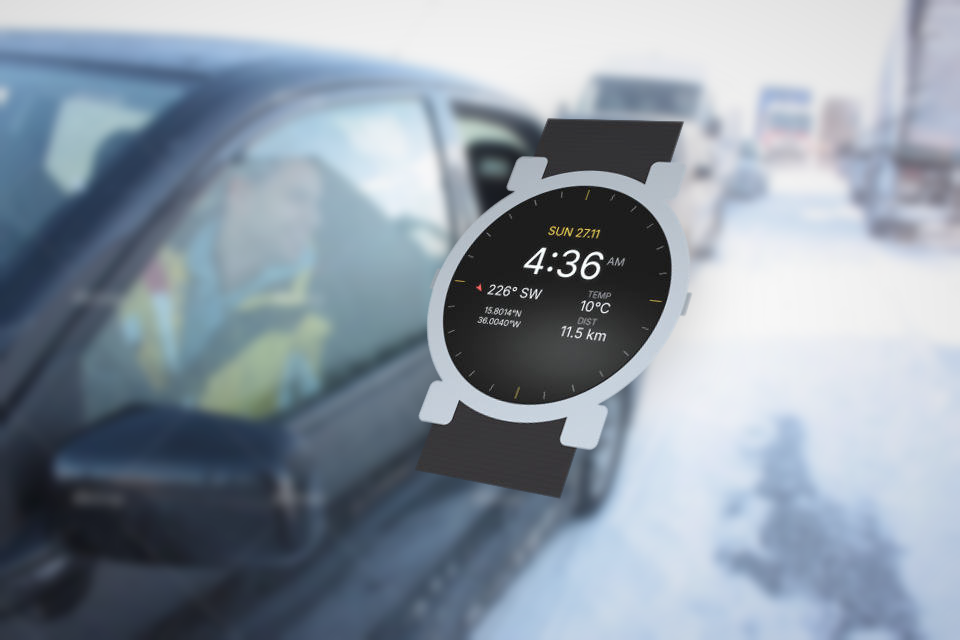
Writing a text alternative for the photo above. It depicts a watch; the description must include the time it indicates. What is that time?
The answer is 4:36
